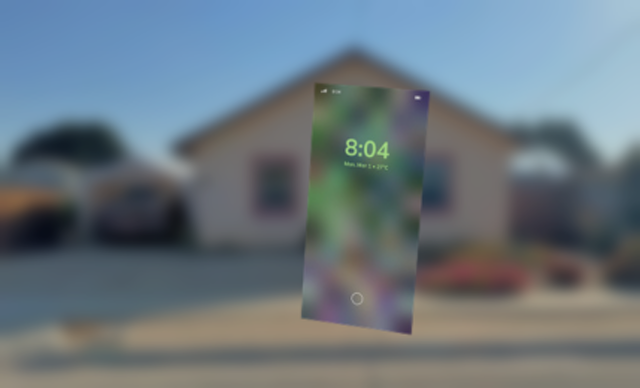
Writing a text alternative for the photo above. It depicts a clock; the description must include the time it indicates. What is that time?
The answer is 8:04
